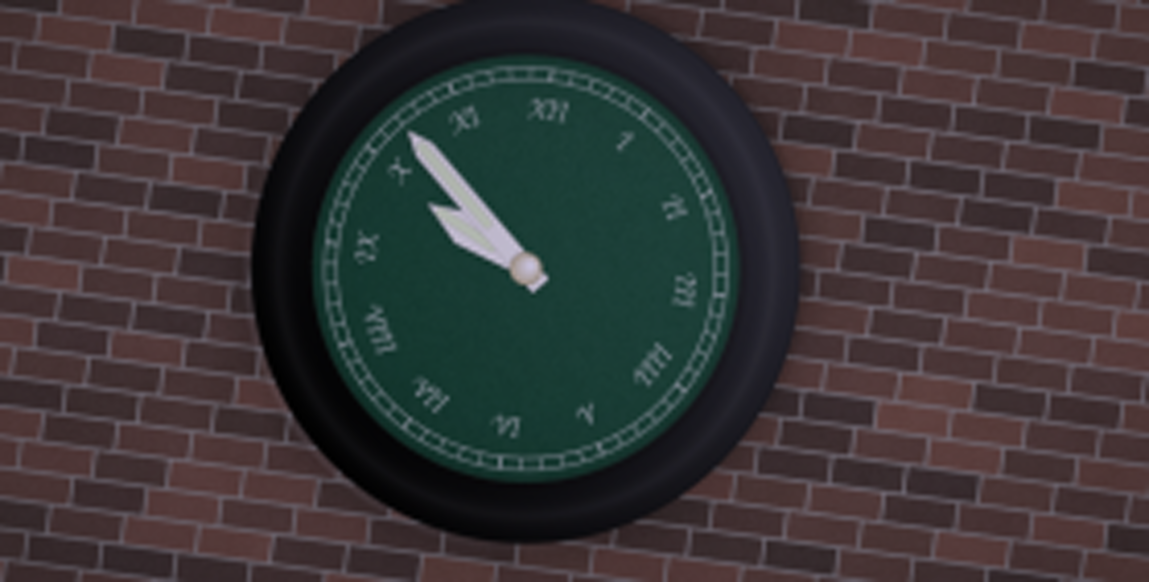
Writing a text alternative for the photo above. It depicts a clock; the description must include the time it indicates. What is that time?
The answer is 9:52
